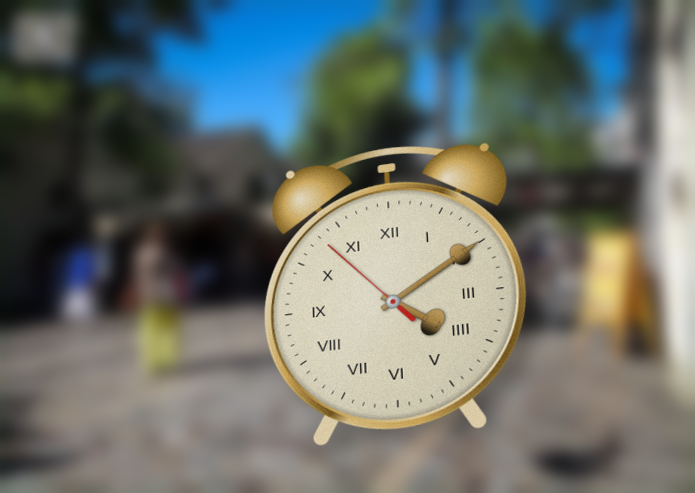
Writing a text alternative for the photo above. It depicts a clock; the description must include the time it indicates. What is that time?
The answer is 4:09:53
